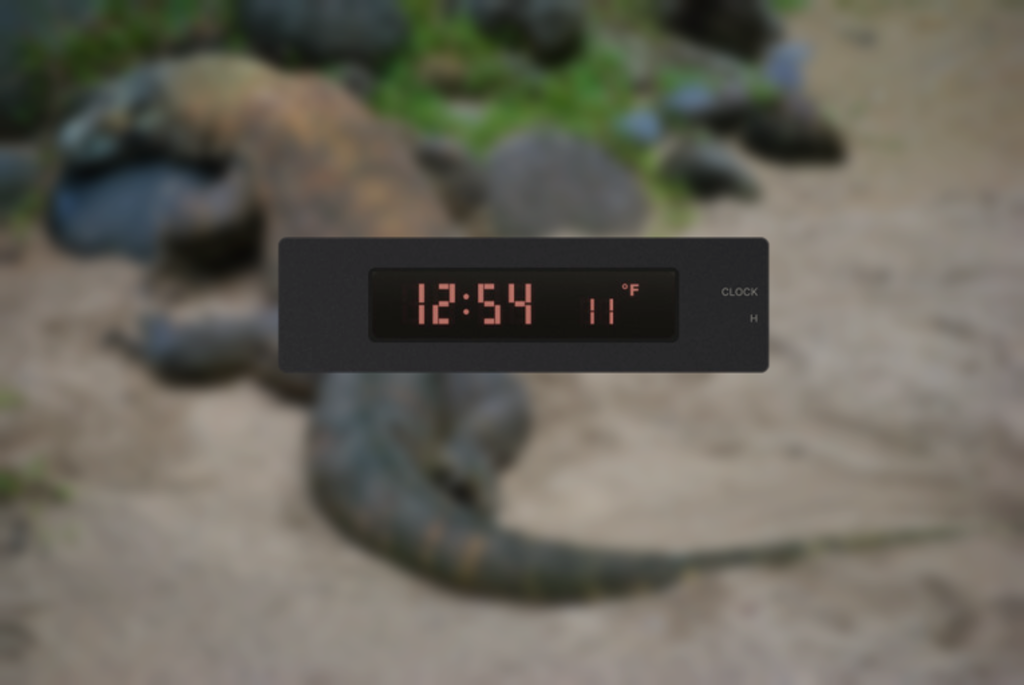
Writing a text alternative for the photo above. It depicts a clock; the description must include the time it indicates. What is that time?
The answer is 12:54
